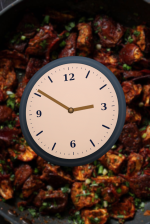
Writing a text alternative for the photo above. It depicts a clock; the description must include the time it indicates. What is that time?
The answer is 2:51
